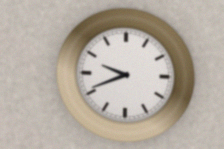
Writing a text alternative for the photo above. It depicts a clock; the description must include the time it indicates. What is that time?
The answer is 9:41
